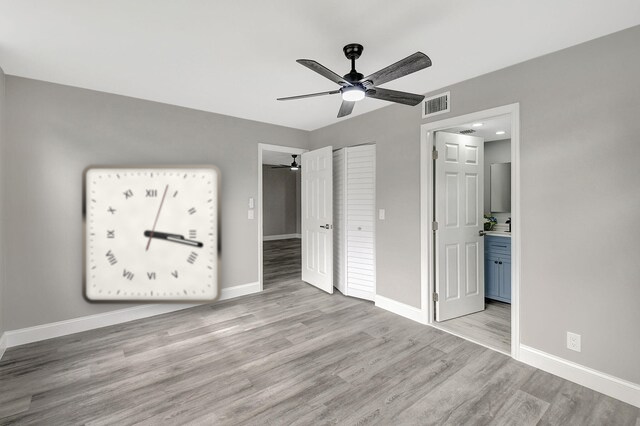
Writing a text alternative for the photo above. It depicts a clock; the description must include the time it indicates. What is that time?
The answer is 3:17:03
